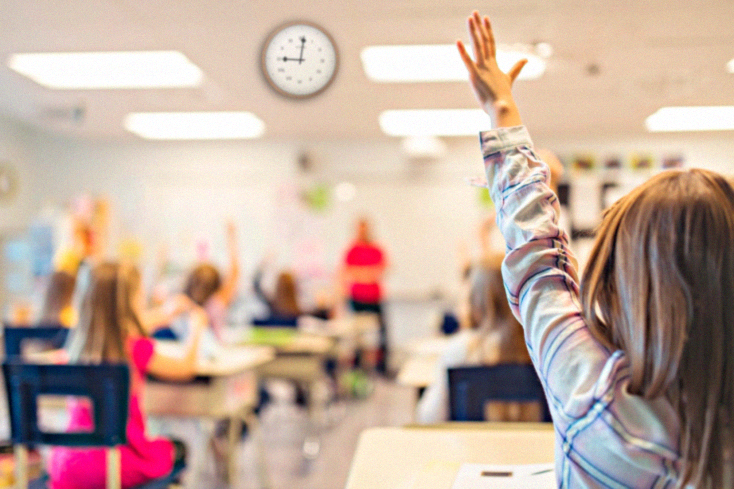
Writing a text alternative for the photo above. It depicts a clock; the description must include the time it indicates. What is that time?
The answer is 9:01
